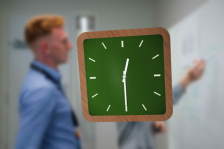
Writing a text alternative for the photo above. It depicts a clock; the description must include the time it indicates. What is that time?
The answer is 12:30
